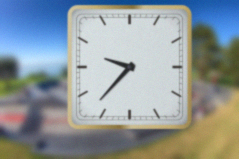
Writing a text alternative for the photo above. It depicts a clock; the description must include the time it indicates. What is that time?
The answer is 9:37
